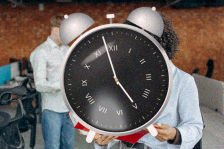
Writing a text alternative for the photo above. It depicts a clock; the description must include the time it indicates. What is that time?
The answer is 4:58
